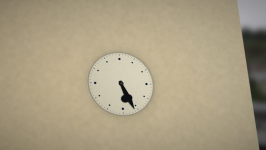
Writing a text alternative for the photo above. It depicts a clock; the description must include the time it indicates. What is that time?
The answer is 5:26
